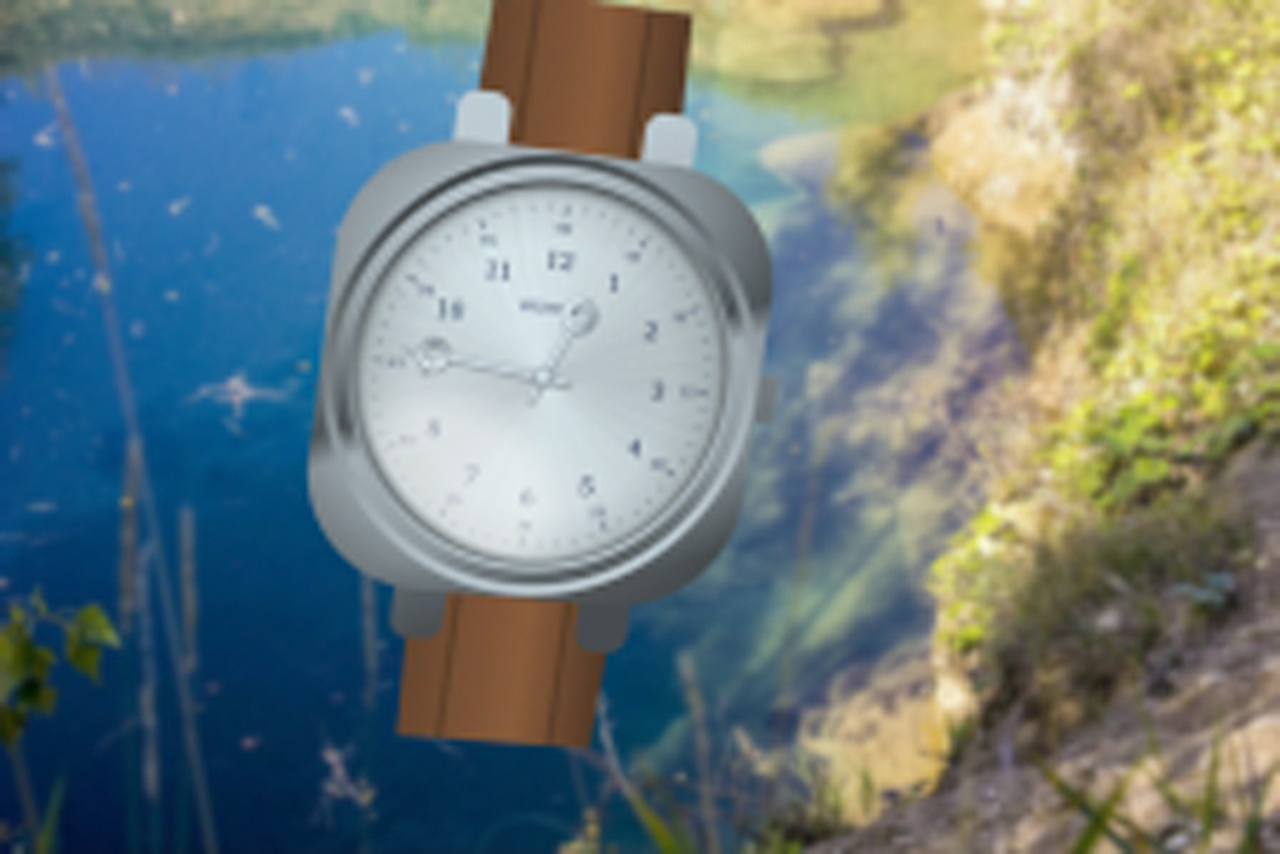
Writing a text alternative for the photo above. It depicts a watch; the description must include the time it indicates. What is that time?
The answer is 12:46
